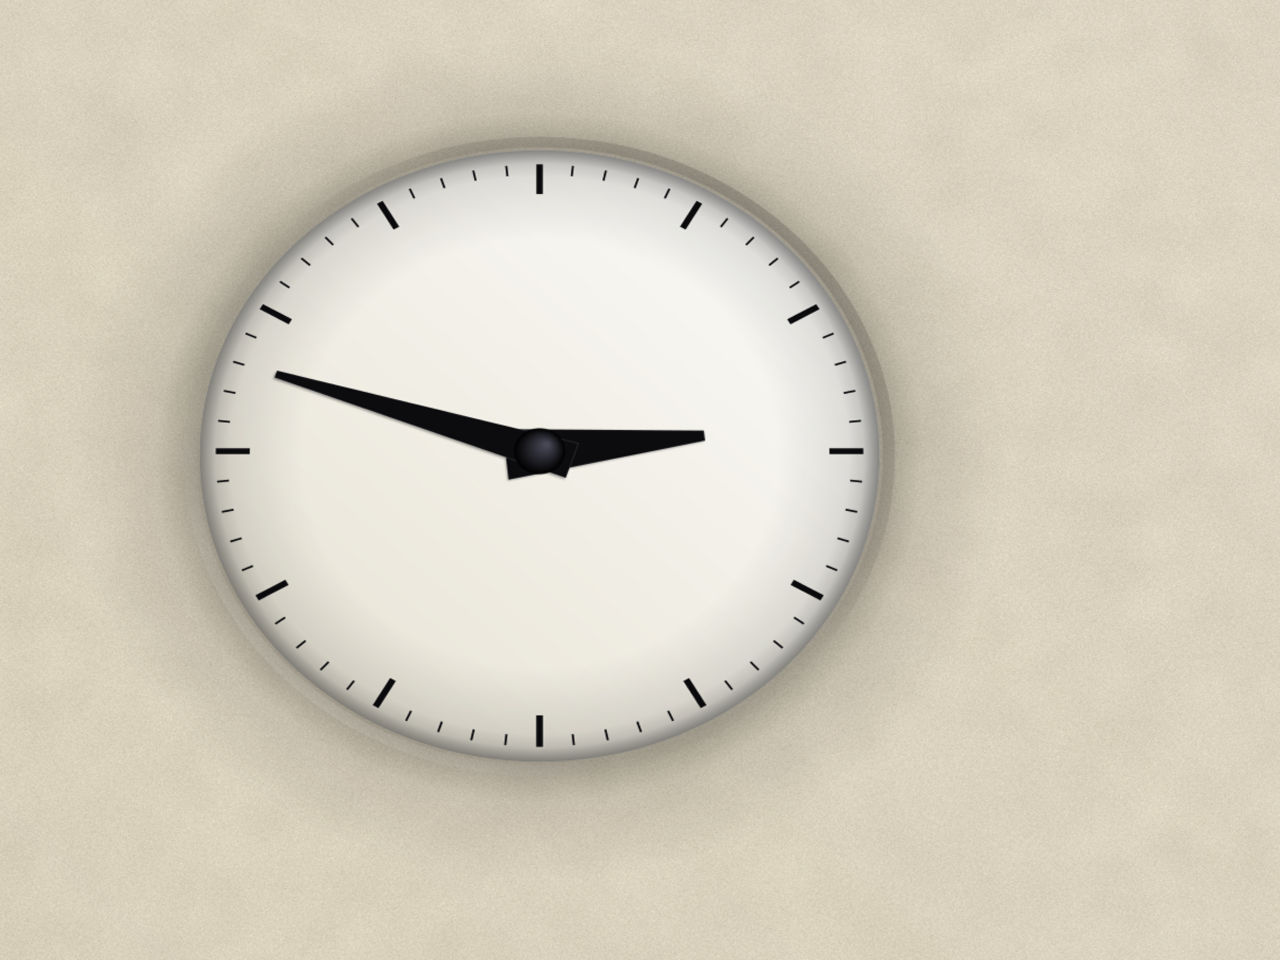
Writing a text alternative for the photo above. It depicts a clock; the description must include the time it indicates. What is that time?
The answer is 2:48
